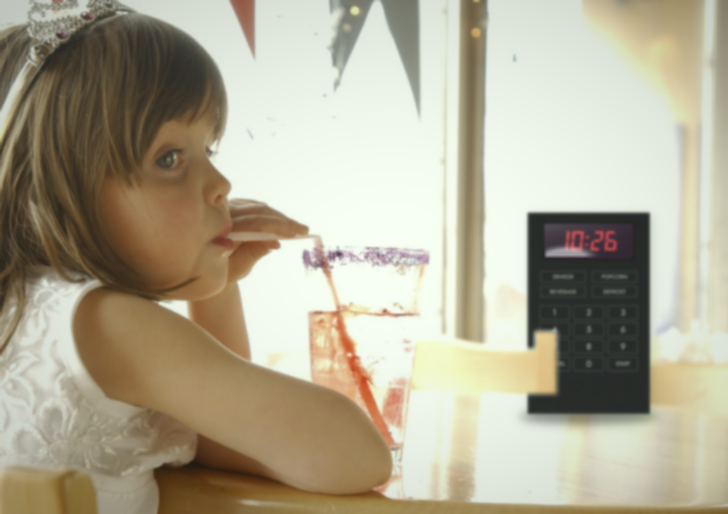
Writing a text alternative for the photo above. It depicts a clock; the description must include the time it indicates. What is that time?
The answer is 10:26
